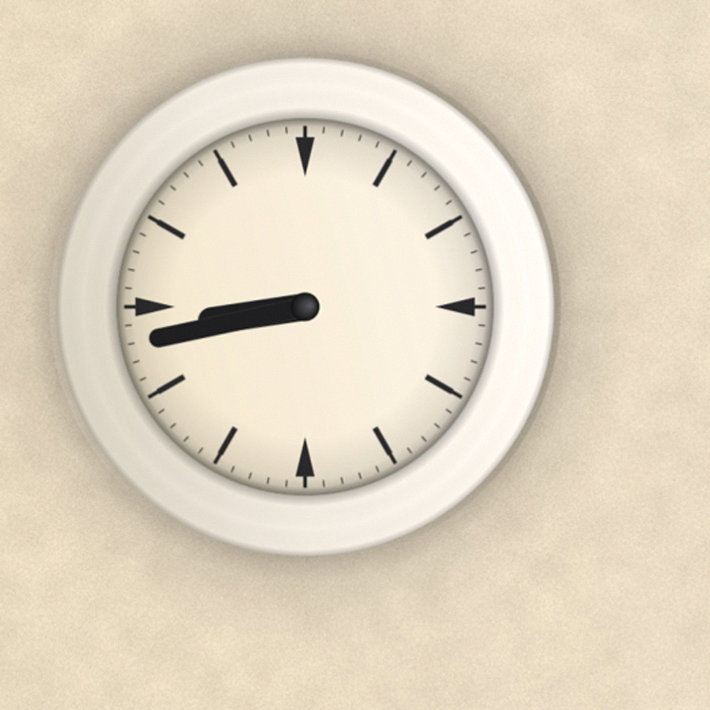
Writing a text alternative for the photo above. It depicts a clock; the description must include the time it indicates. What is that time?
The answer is 8:43
